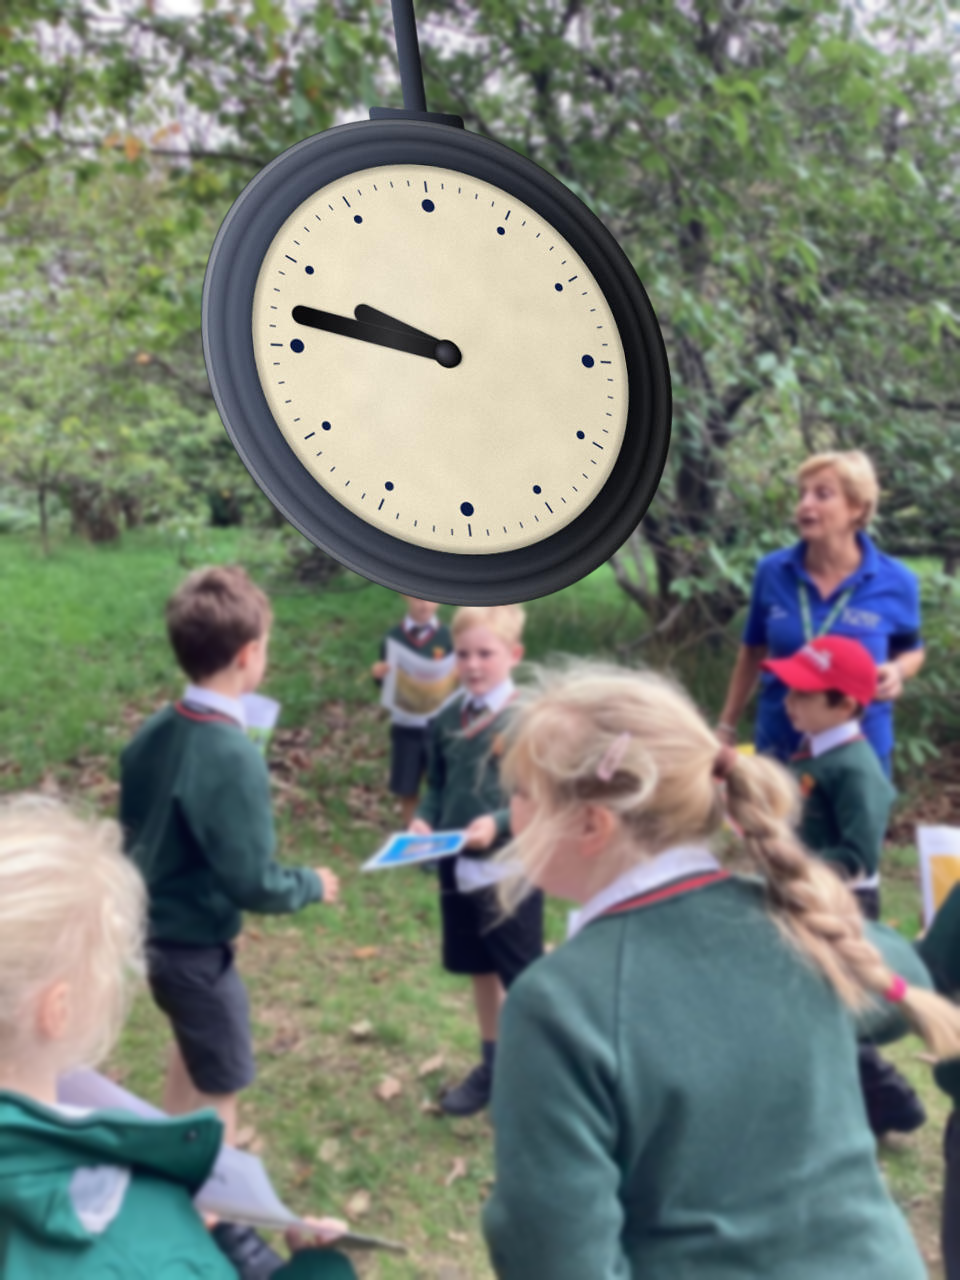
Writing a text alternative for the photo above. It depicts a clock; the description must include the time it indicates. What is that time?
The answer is 9:47
